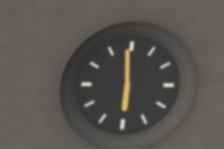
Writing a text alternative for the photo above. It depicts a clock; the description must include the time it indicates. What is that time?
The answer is 5:59
